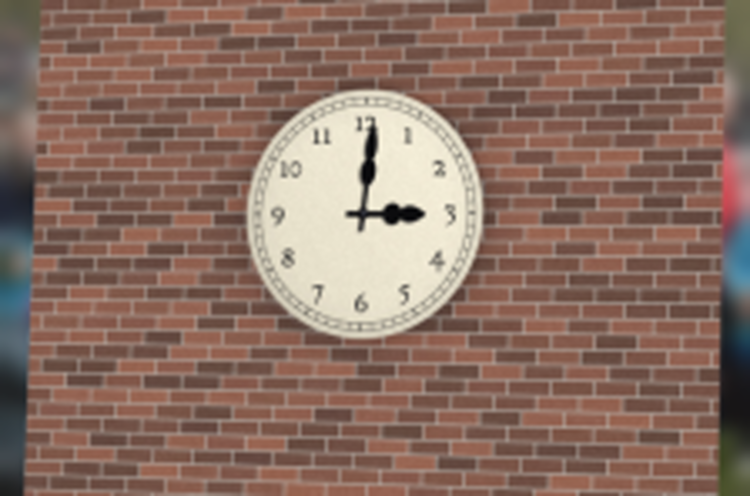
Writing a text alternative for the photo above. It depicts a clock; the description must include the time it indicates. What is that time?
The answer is 3:01
